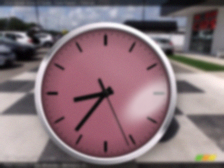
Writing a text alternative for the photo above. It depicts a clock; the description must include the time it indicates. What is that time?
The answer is 8:36:26
